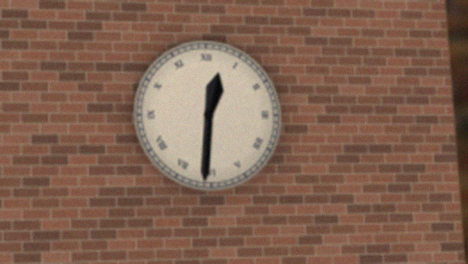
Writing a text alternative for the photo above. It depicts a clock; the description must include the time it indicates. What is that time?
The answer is 12:31
